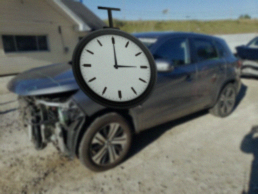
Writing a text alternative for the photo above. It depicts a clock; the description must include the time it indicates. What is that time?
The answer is 3:00
